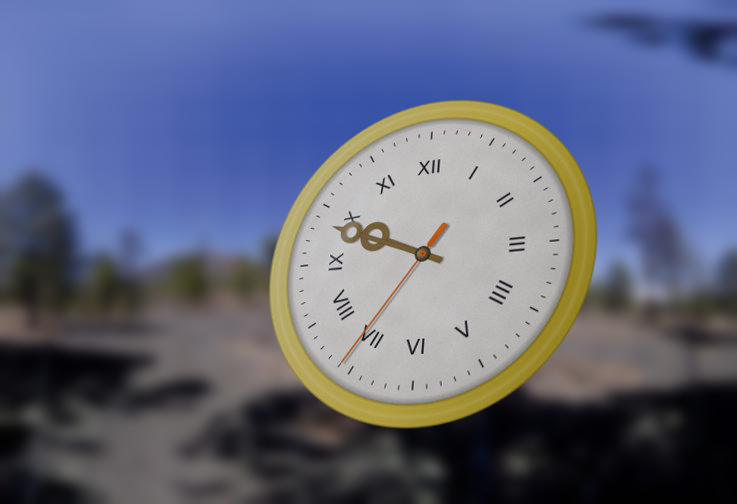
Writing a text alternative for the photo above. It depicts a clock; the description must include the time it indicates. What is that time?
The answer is 9:48:36
